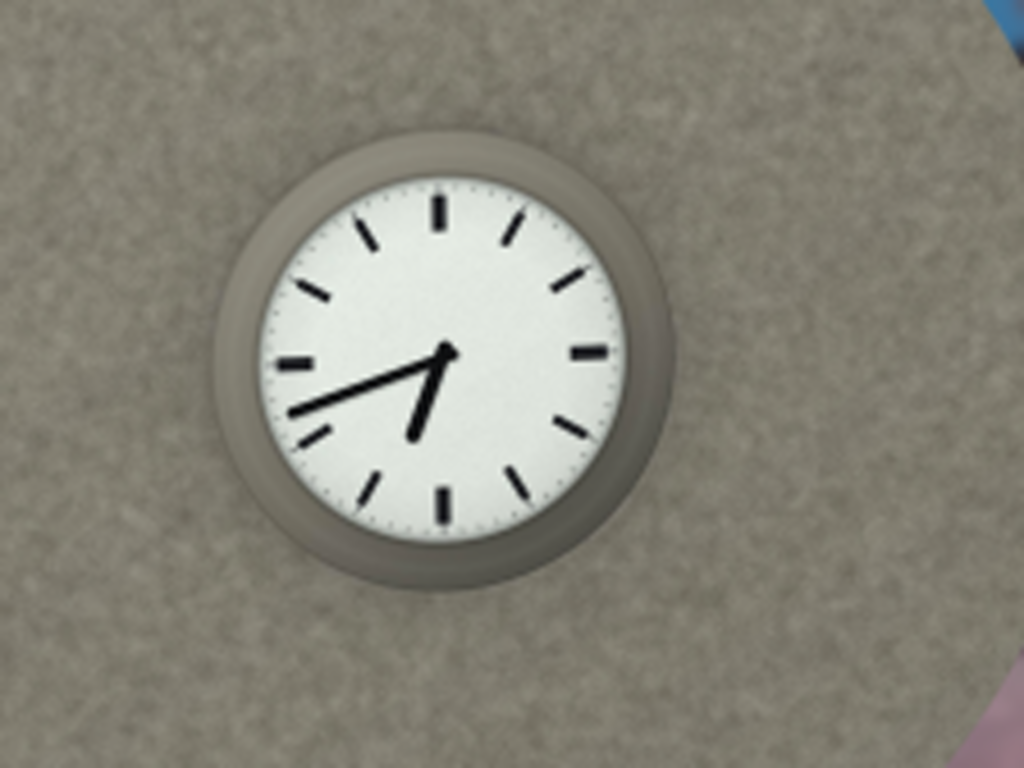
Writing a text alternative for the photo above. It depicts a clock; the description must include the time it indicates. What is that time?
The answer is 6:42
